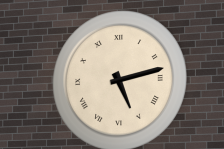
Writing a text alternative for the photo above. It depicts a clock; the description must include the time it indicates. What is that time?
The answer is 5:13
